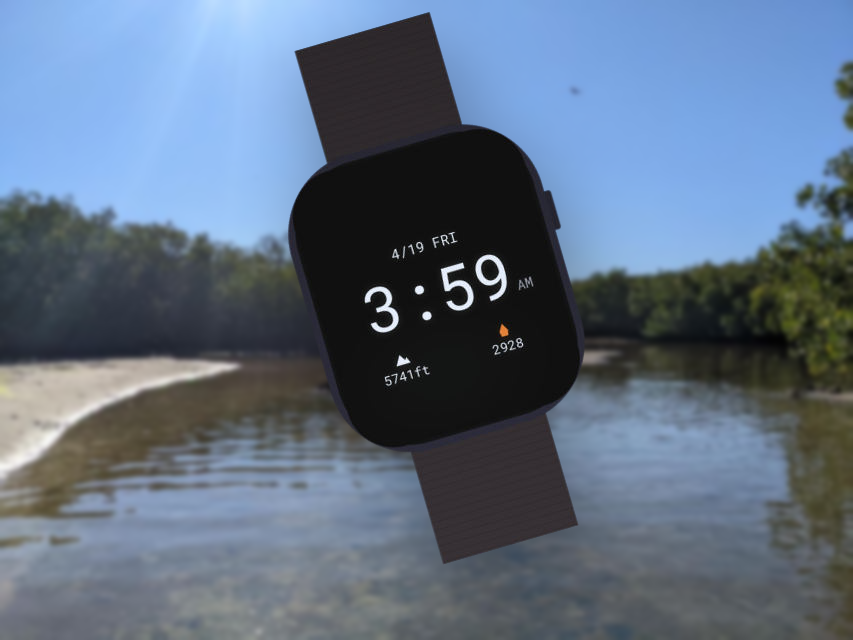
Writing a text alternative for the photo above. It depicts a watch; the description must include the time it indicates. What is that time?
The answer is 3:59
